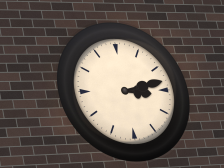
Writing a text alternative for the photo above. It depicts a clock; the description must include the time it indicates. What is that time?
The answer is 3:13
